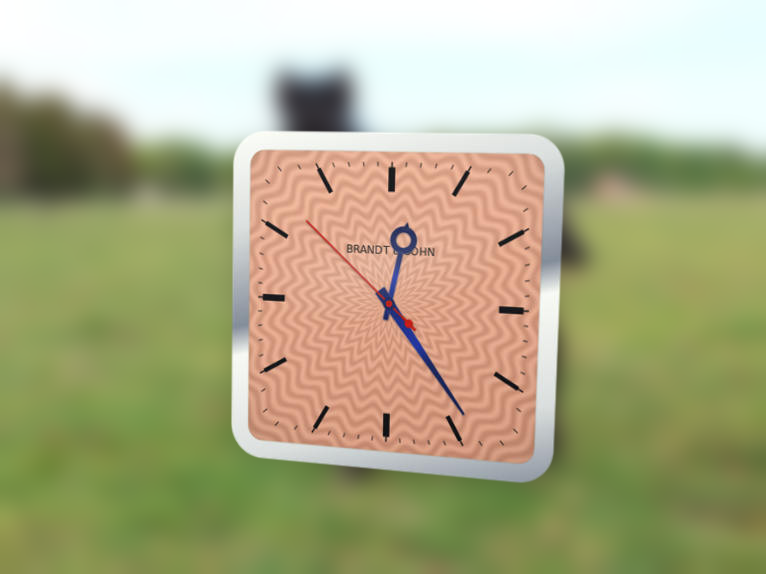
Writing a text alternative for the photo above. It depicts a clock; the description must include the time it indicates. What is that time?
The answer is 12:23:52
